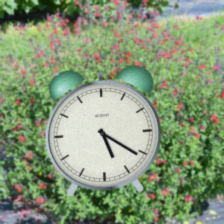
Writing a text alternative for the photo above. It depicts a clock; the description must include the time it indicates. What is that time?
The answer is 5:21
